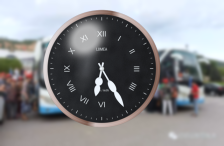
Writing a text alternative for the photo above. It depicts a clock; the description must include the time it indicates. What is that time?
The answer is 6:25
